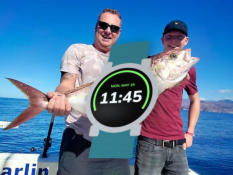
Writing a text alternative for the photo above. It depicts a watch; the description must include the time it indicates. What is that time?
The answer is 11:45
